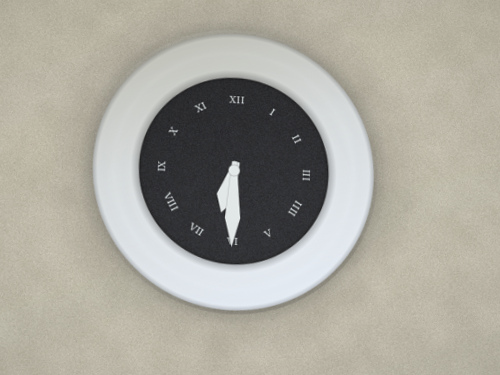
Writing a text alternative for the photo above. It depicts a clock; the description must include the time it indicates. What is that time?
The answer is 6:30
